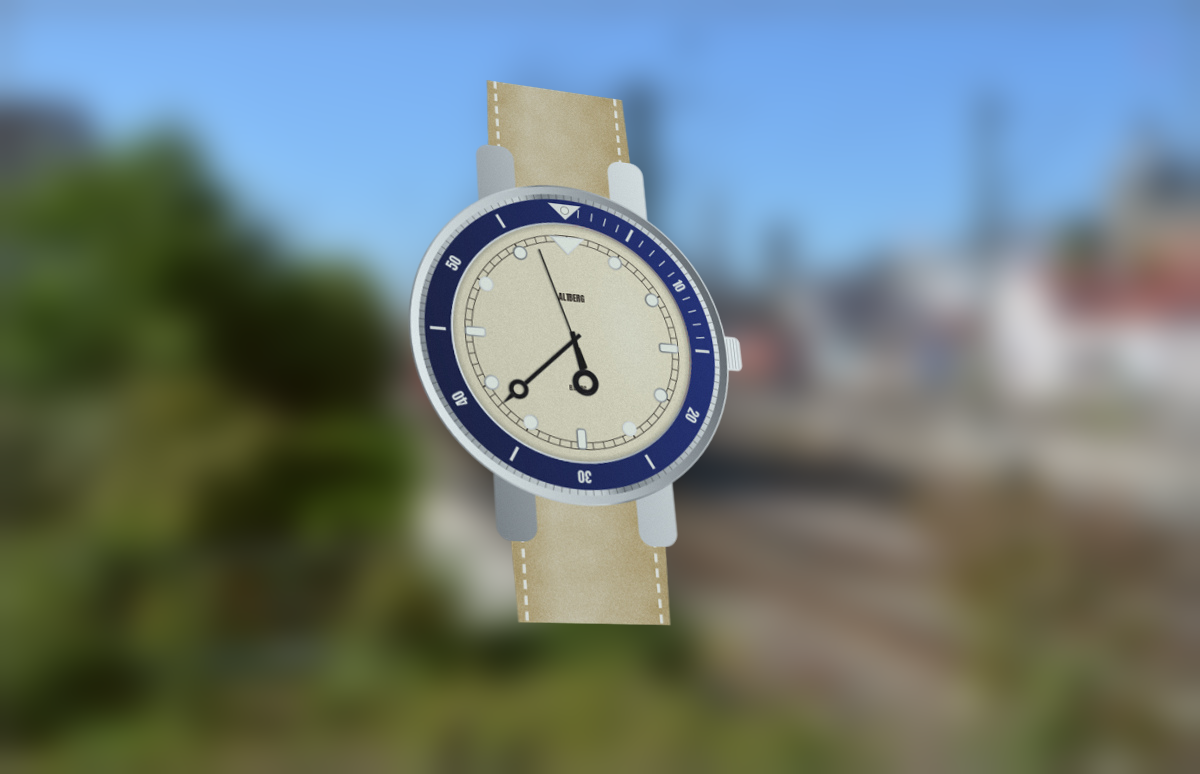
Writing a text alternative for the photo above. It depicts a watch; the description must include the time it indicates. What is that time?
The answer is 5:37:57
